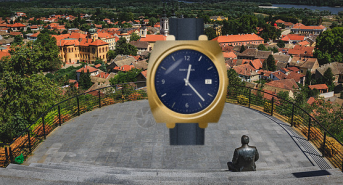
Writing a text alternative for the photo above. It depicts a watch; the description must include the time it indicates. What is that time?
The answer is 12:23
